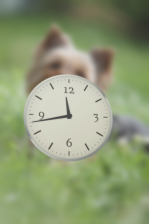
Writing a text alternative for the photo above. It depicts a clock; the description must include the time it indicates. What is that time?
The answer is 11:43
